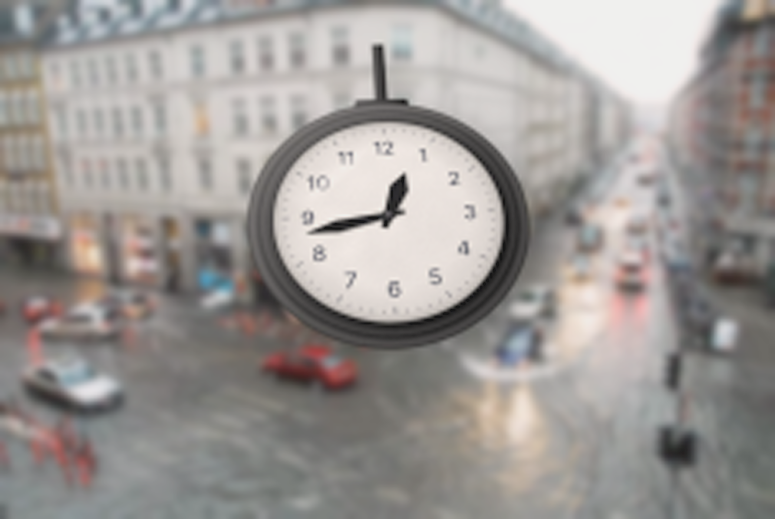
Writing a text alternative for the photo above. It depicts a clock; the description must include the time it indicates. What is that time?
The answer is 12:43
